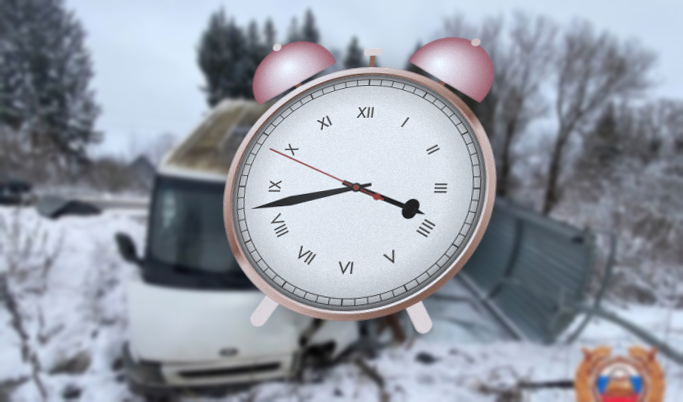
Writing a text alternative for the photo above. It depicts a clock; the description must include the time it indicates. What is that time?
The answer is 3:42:49
